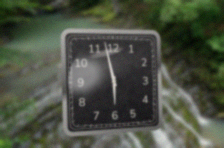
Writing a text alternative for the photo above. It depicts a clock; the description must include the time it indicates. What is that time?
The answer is 5:58
